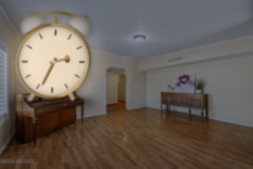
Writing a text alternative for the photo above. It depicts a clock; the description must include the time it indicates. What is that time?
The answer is 2:34
